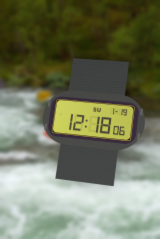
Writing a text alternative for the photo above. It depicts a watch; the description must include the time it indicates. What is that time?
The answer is 12:18
